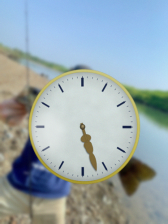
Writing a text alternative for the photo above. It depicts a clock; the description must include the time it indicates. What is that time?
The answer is 5:27
